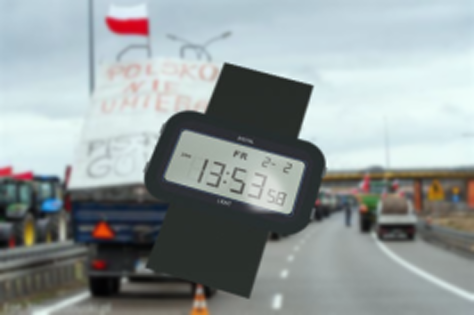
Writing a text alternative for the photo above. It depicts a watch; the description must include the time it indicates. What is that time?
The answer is 13:53:58
